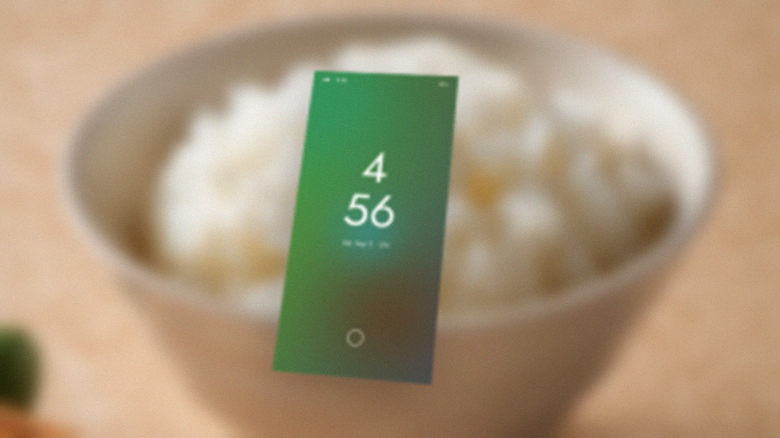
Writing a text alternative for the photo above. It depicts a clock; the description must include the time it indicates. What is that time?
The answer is 4:56
